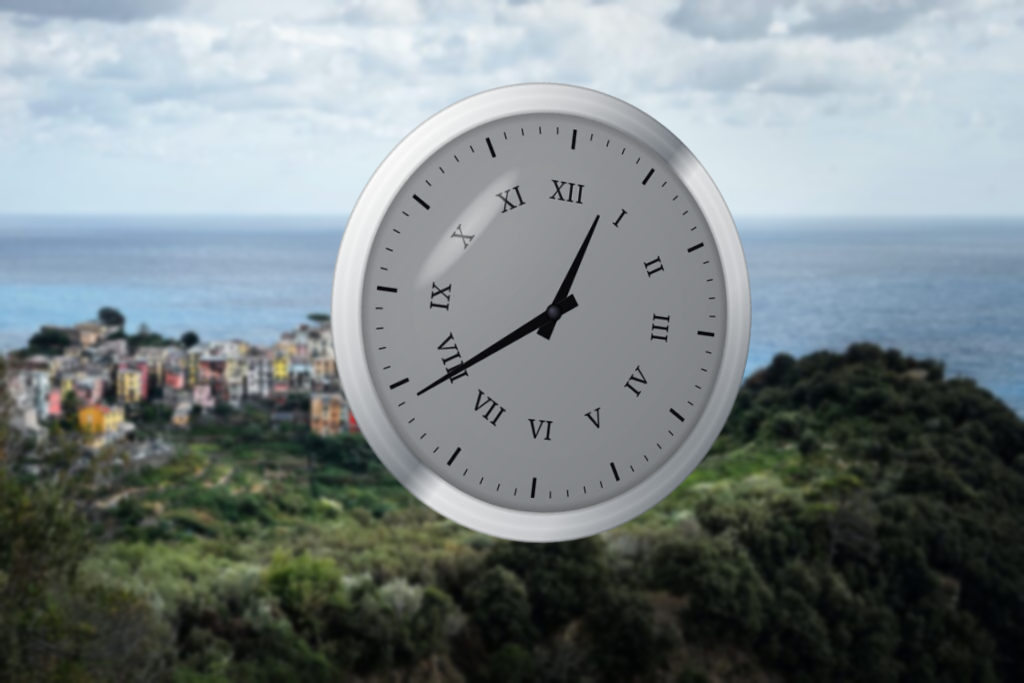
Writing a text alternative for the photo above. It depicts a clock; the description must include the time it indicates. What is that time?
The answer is 12:39
